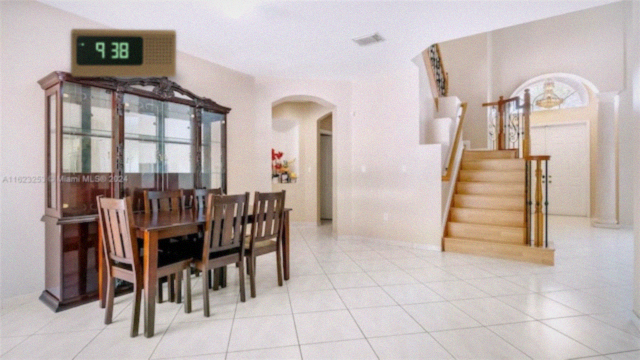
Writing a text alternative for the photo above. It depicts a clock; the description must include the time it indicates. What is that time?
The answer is 9:38
